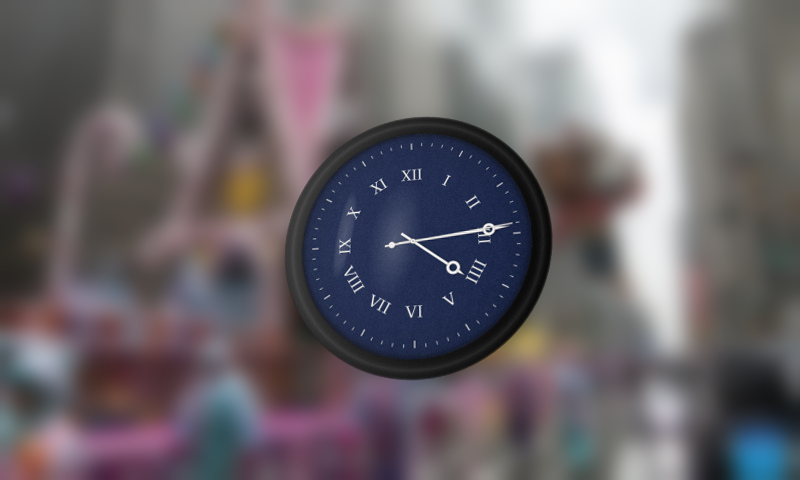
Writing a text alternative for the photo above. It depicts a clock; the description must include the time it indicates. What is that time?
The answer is 4:14:14
